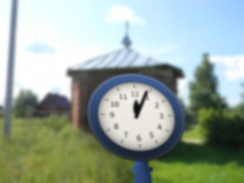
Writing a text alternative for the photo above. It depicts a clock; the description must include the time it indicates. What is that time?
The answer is 12:04
